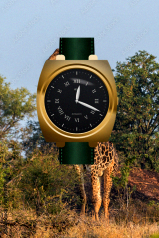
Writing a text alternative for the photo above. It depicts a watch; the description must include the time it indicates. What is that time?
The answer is 12:19
